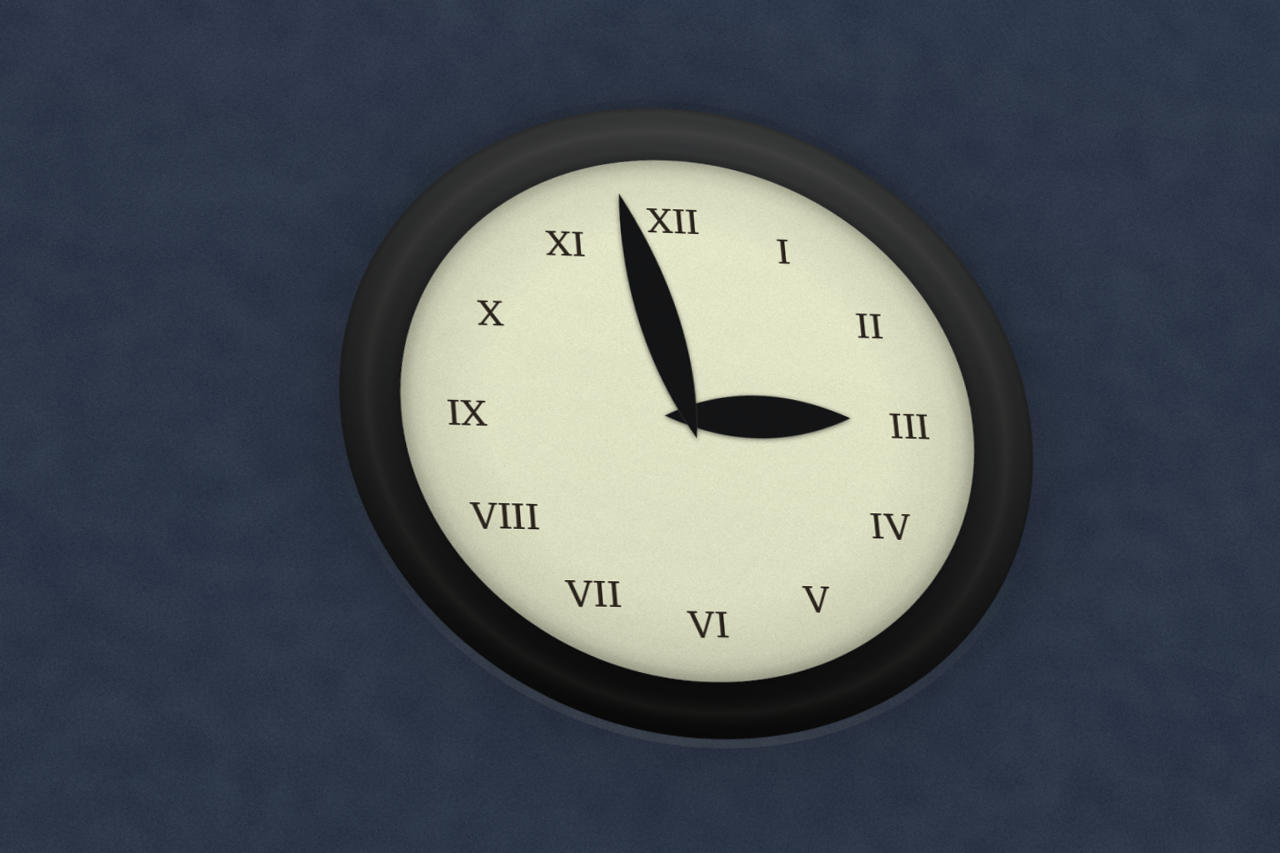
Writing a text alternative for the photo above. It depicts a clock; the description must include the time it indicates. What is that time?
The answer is 2:58
